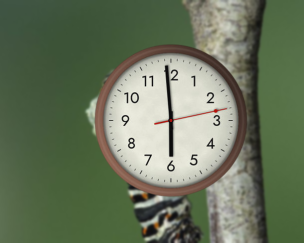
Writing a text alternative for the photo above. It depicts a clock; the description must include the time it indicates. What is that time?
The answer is 5:59:13
